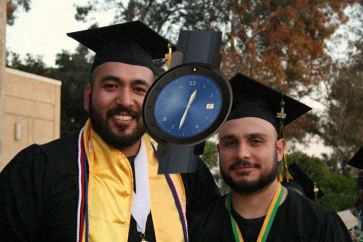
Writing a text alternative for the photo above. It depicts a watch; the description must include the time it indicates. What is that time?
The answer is 12:32
